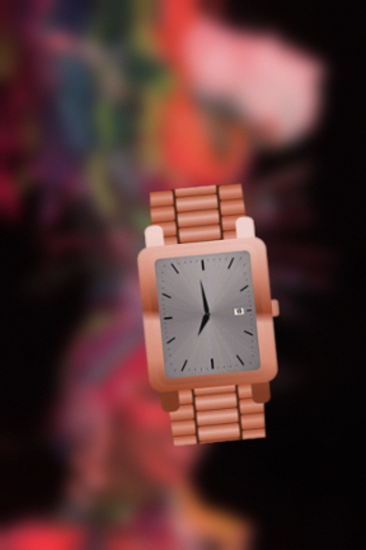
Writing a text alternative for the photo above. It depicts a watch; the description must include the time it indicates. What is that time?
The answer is 6:59
